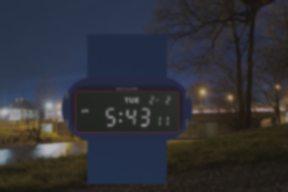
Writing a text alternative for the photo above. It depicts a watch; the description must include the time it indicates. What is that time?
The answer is 5:43
